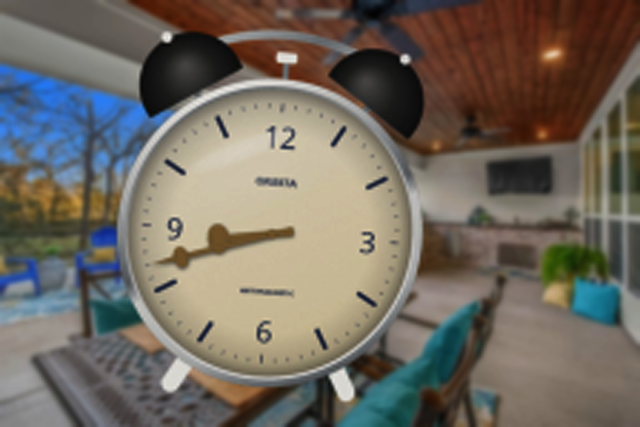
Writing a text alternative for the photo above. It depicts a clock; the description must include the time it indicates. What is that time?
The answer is 8:42
